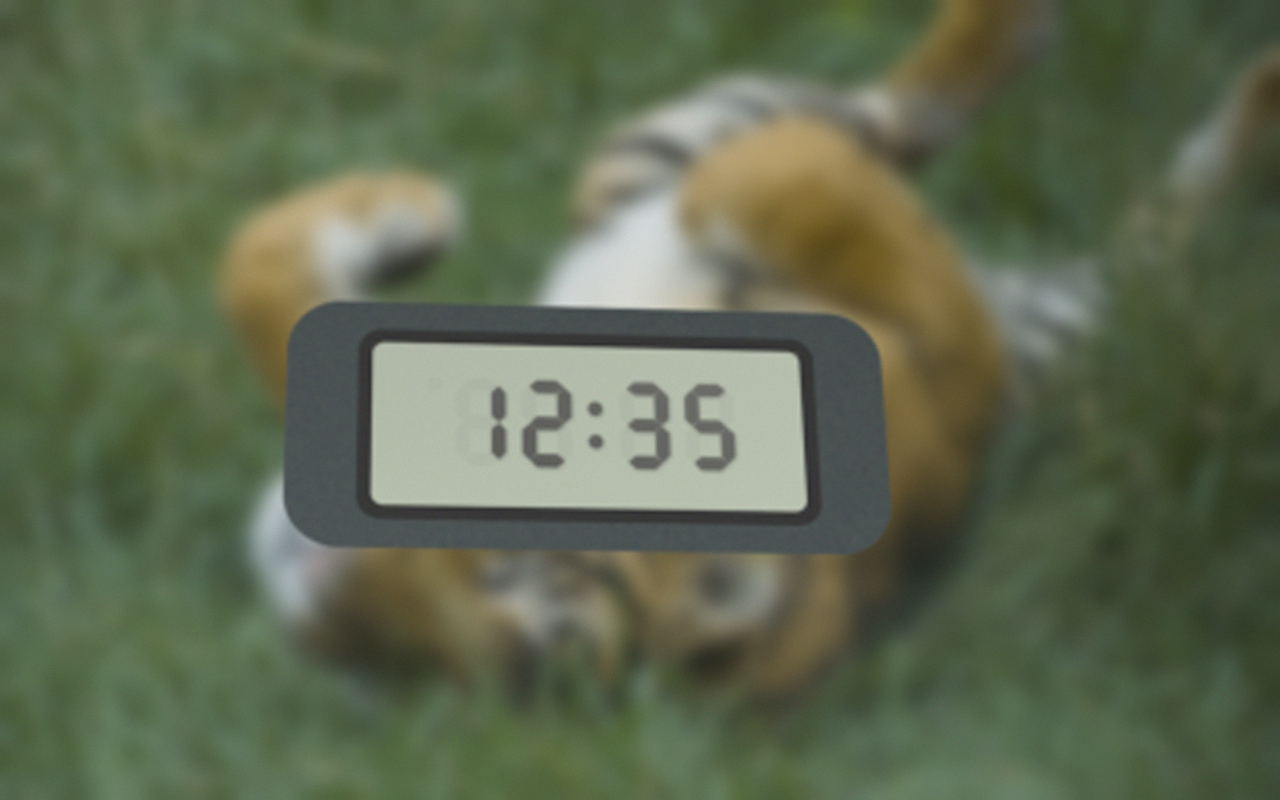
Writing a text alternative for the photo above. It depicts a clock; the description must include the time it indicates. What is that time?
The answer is 12:35
